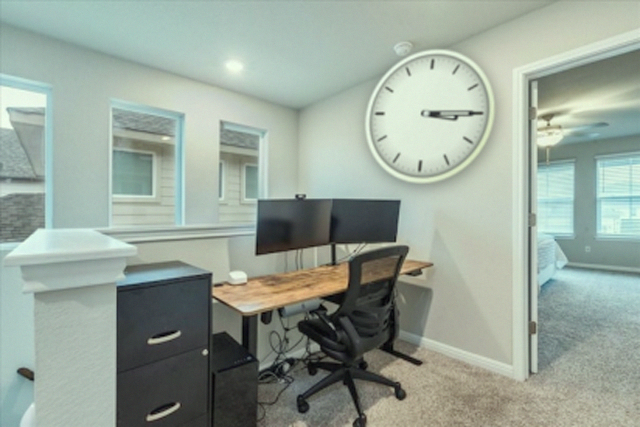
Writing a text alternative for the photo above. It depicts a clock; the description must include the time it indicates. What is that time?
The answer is 3:15
